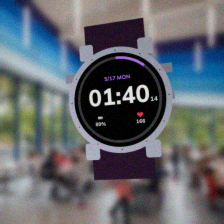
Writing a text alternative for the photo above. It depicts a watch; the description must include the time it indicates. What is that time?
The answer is 1:40
